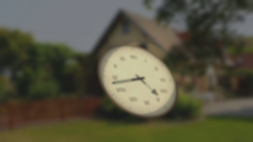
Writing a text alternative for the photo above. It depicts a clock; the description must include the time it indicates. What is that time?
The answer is 4:43
